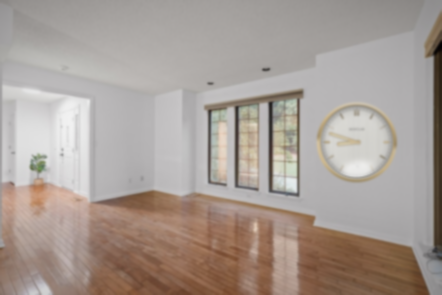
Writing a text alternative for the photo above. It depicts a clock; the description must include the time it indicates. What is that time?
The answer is 8:48
